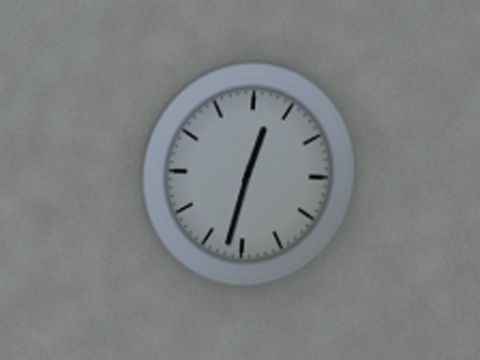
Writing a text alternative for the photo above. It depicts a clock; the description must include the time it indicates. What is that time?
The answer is 12:32
